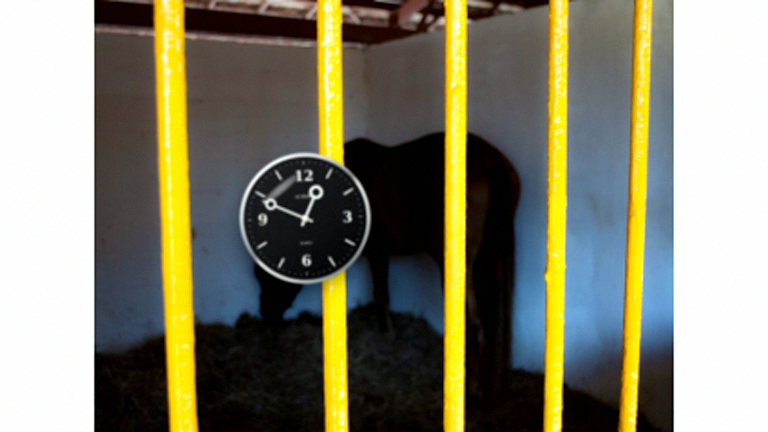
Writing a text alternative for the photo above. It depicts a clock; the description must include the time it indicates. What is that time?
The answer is 12:49
